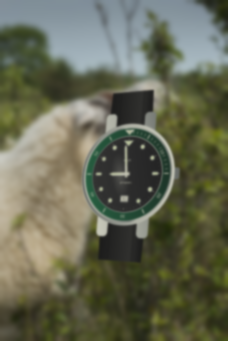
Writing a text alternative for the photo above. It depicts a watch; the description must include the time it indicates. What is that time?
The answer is 8:59
